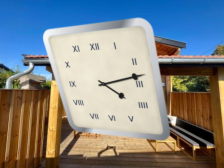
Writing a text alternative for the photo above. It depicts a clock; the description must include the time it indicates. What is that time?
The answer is 4:13
